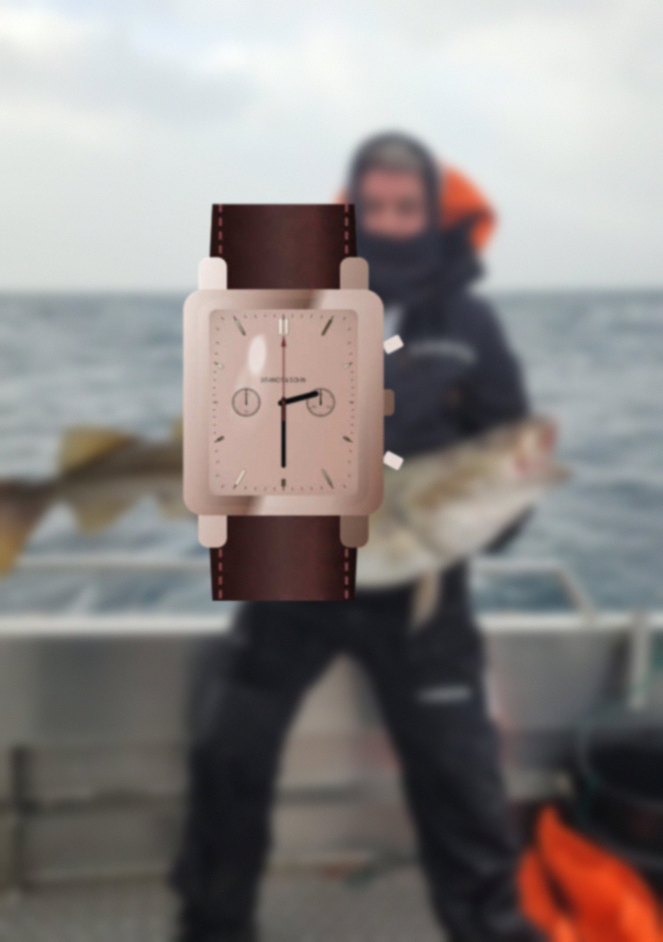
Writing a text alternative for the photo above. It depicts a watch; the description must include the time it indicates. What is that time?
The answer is 2:30
